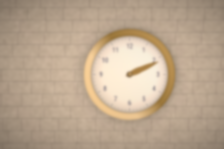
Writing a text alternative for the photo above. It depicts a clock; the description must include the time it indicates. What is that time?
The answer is 2:11
